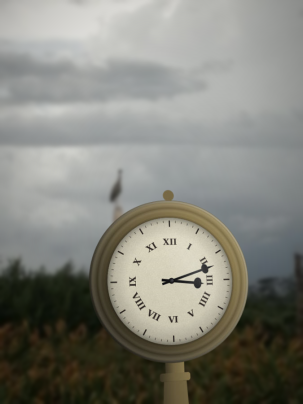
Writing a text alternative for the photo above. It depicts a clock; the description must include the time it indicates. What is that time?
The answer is 3:12
